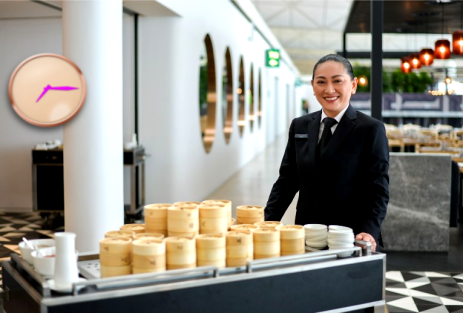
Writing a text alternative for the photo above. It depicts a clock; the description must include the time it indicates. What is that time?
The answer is 7:15
